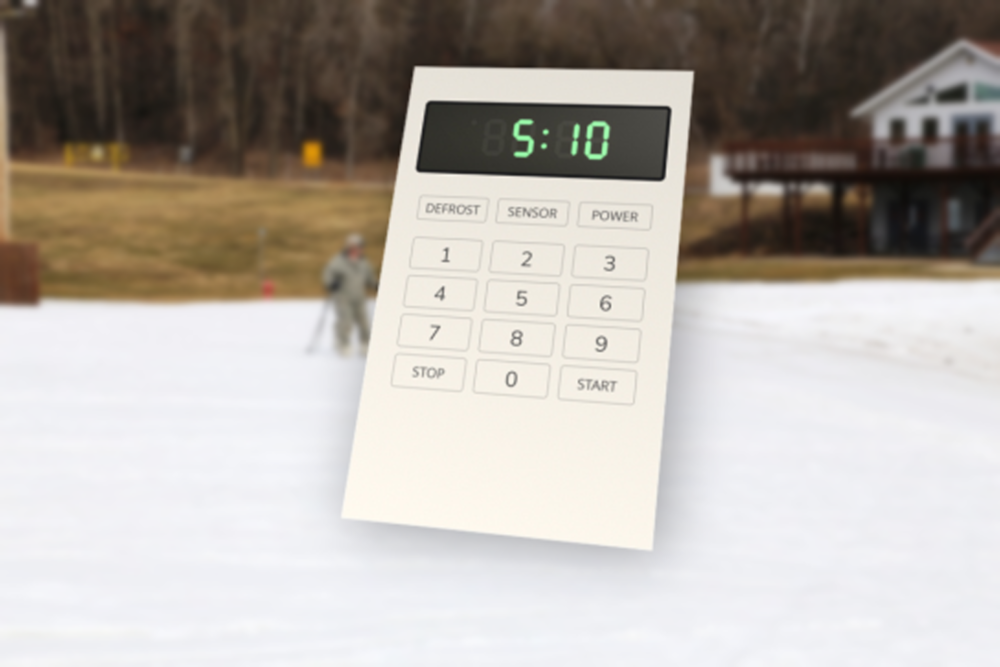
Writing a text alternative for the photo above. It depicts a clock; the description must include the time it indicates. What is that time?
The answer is 5:10
